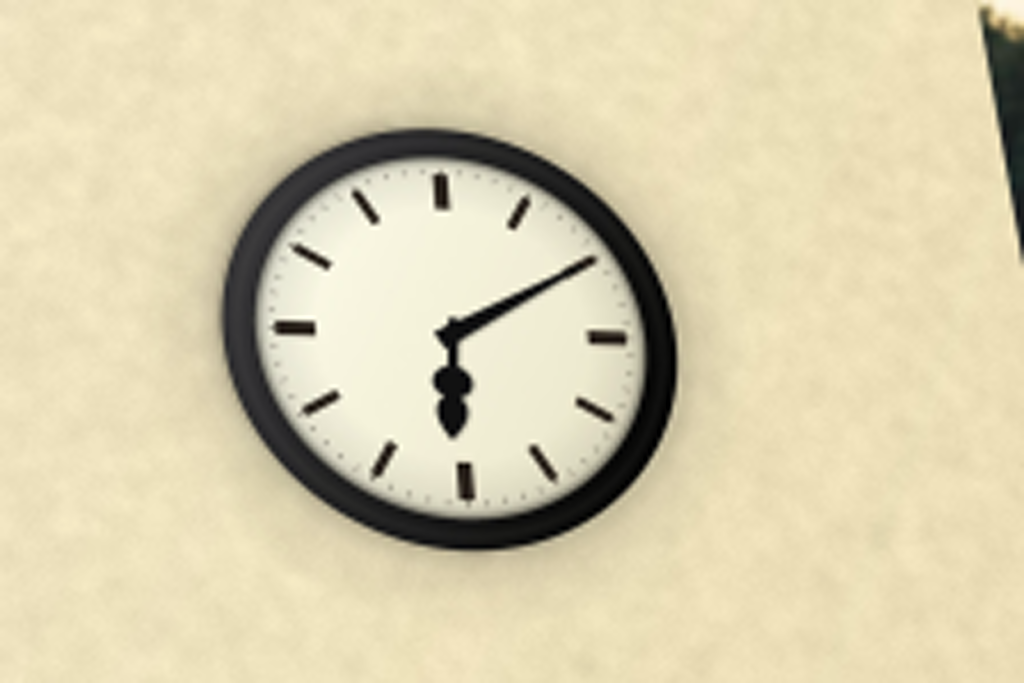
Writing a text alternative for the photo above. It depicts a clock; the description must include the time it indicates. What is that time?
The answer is 6:10
